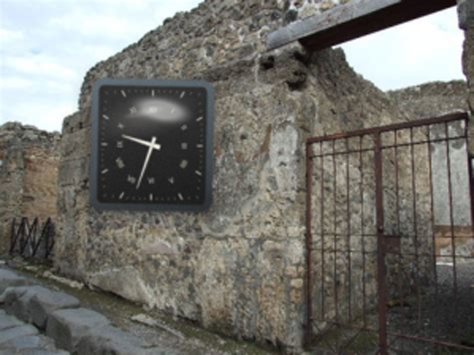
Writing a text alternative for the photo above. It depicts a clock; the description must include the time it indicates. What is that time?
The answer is 9:33
